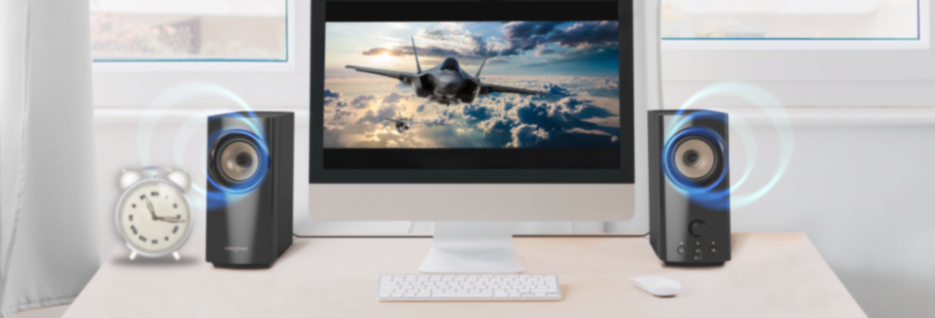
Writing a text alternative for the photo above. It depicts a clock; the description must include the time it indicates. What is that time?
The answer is 11:16
